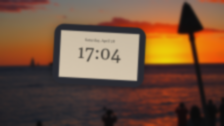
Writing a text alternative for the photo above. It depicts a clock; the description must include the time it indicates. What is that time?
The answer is 17:04
